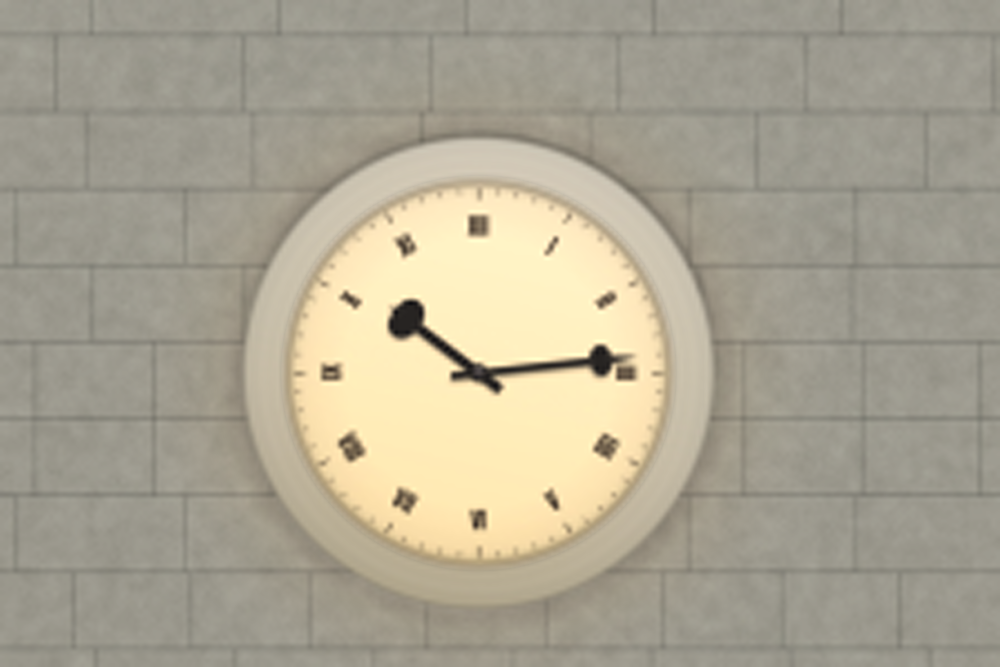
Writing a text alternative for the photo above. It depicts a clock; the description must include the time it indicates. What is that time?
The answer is 10:14
